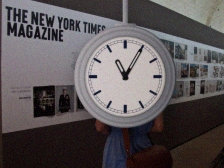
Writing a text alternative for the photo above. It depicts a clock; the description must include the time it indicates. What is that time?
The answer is 11:05
